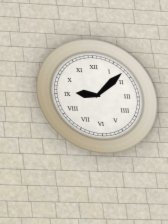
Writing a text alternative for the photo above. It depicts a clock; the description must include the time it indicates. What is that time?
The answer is 9:08
